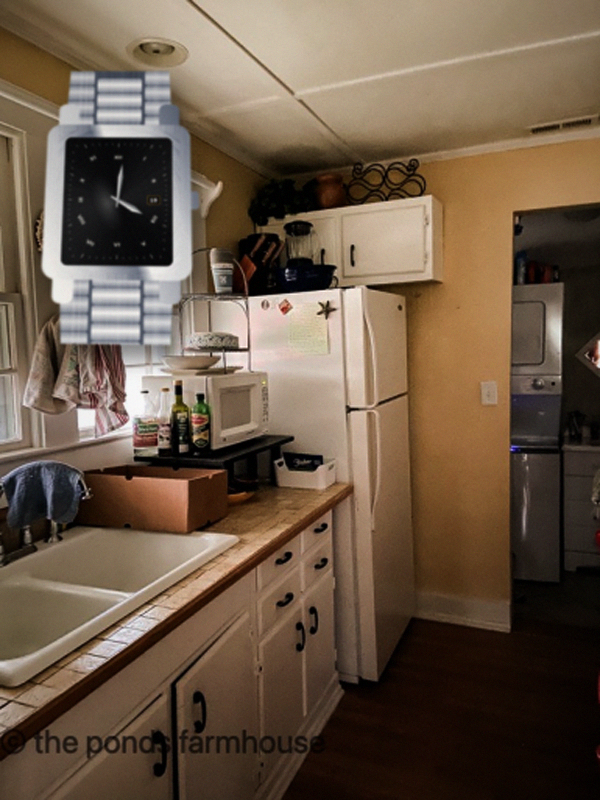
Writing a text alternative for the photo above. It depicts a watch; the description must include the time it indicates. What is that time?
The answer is 4:01
